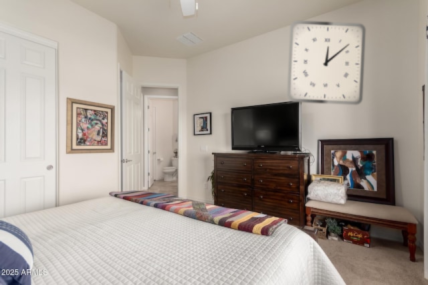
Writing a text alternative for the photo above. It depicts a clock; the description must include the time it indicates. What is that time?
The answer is 12:08
